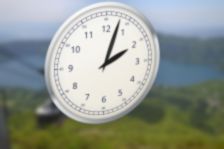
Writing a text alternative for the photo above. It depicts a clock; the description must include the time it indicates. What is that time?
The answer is 2:03
